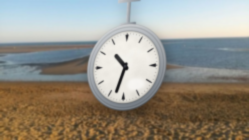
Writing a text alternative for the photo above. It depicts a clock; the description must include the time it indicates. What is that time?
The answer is 10:33
